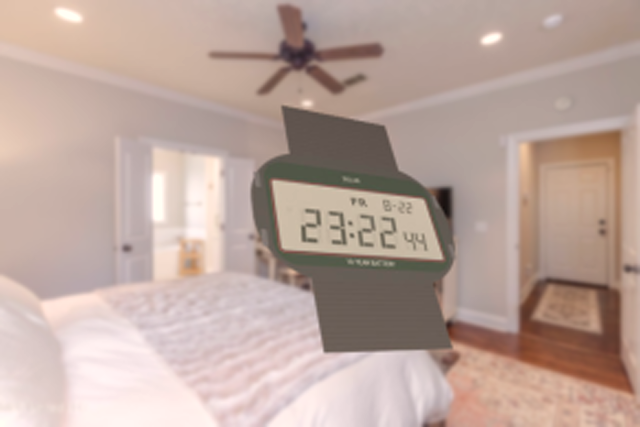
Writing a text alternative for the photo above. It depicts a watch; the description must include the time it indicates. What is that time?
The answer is 23:22:44
